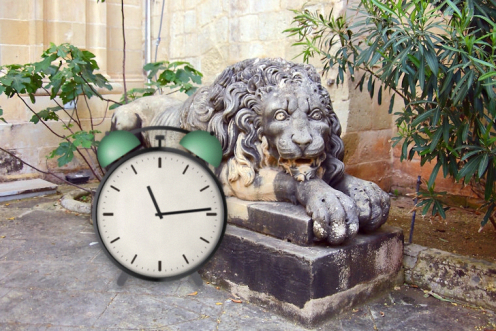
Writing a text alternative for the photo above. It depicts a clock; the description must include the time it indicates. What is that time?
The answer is 11:14
